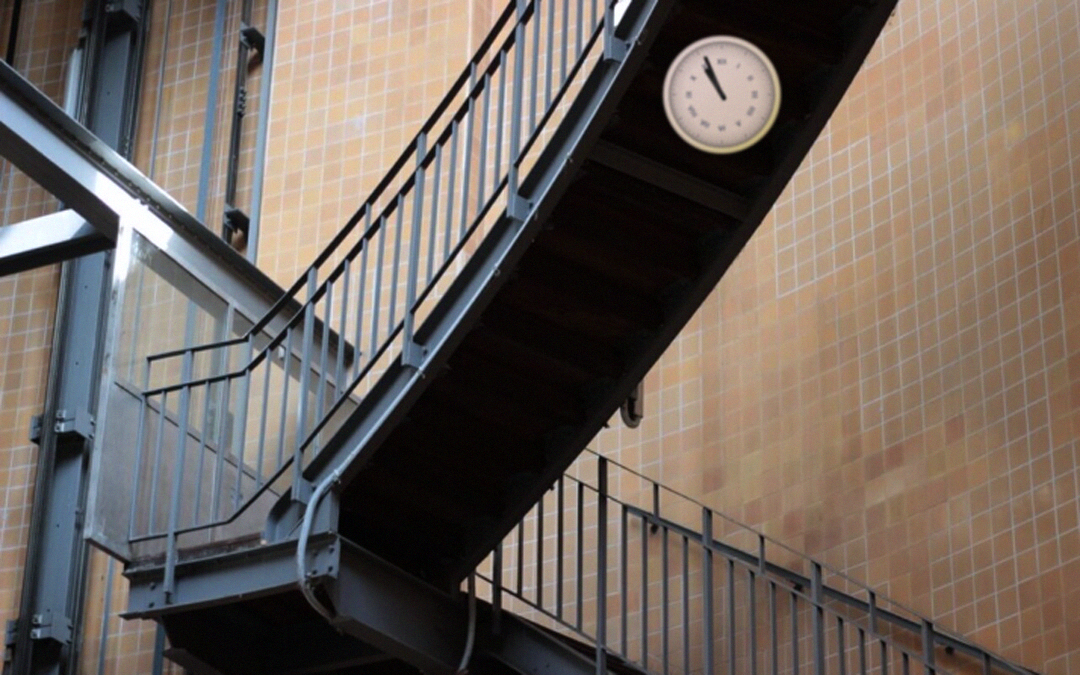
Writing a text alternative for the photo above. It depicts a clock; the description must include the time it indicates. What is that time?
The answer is 10:56
